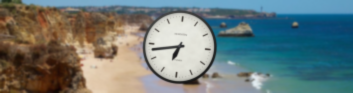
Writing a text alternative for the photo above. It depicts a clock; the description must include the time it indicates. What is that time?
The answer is 6:43
